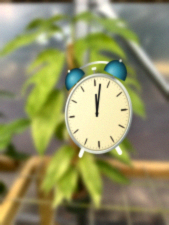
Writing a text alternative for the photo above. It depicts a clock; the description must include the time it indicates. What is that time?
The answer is 12:02
